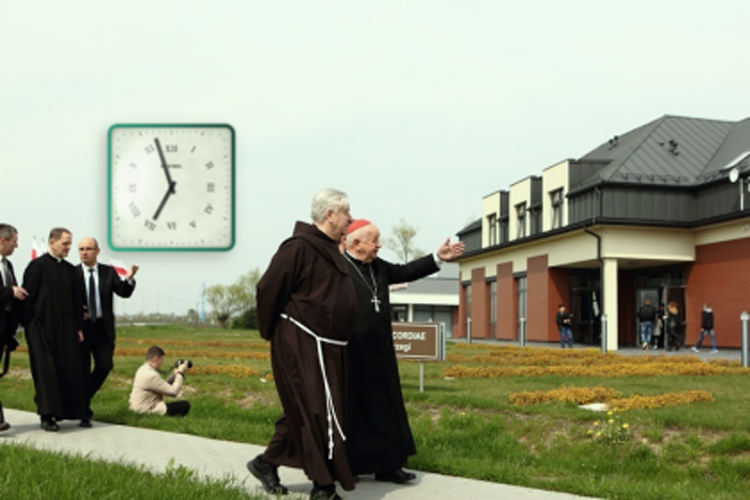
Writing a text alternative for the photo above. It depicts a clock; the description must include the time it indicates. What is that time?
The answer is 6:57
